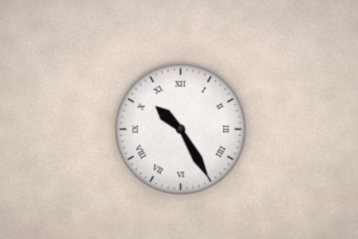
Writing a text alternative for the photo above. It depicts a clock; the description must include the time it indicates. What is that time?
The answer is 10:25
